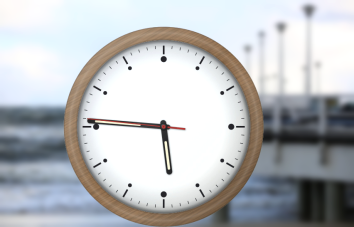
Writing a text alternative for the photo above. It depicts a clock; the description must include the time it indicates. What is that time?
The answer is 5:45:46
